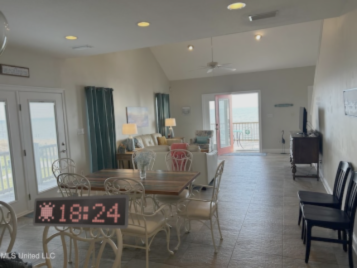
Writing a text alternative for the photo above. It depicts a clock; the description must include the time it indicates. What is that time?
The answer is 18:24
